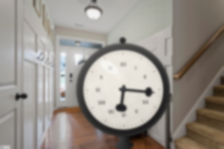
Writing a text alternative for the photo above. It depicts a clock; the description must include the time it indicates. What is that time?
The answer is 6:16
